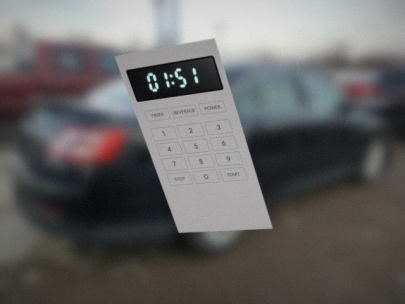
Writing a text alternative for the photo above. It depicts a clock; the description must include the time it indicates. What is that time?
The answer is 1:51
